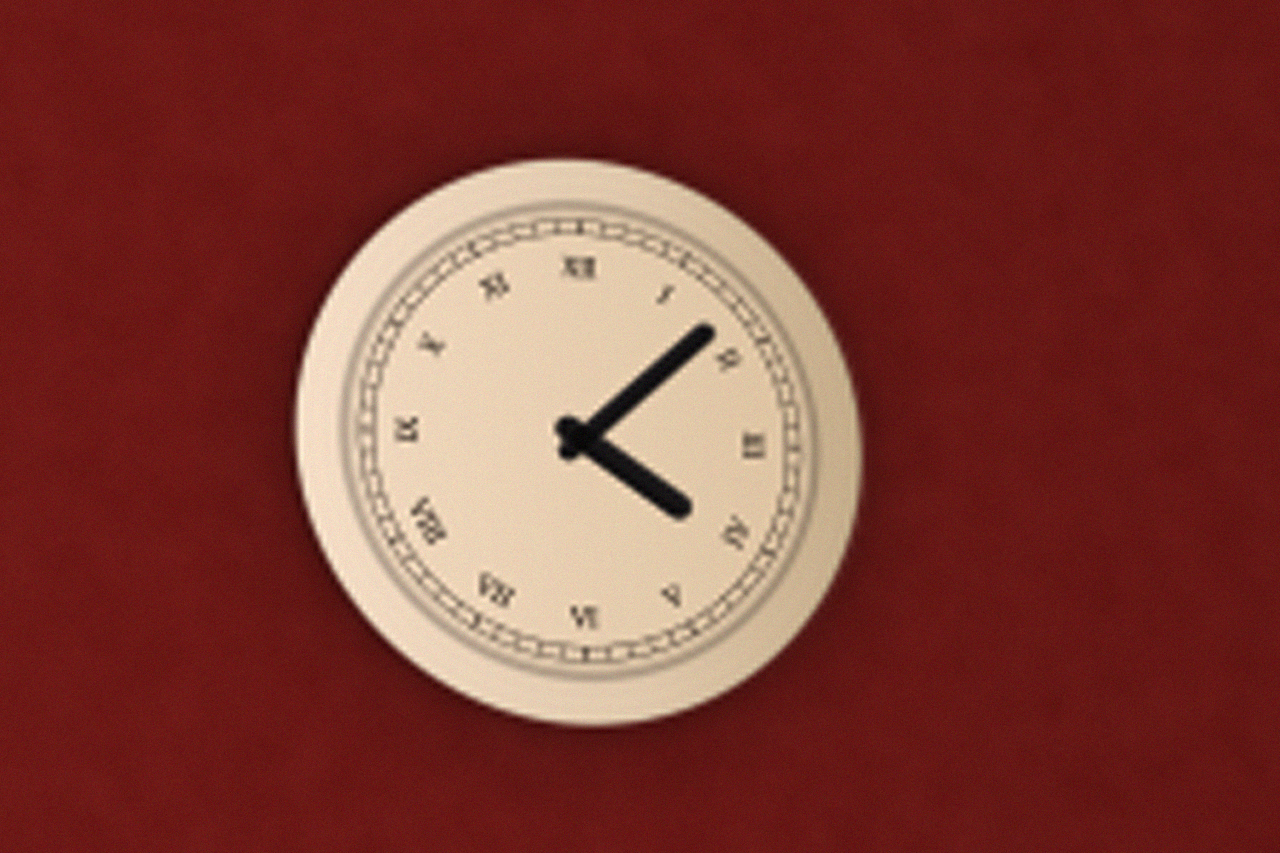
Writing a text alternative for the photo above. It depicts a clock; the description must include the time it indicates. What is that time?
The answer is 4:08
